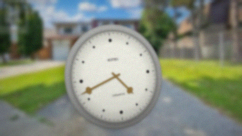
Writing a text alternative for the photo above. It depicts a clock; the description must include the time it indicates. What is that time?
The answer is 4:42
